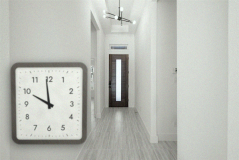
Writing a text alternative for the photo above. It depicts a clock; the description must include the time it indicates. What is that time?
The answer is 9:59
